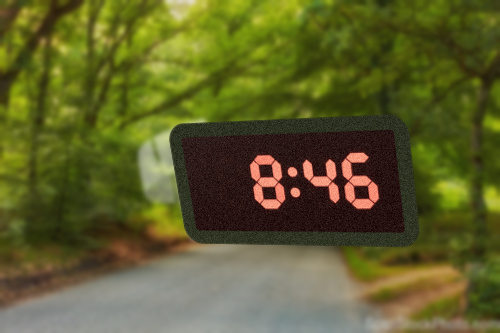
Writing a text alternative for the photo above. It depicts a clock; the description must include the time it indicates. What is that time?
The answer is 8:46
